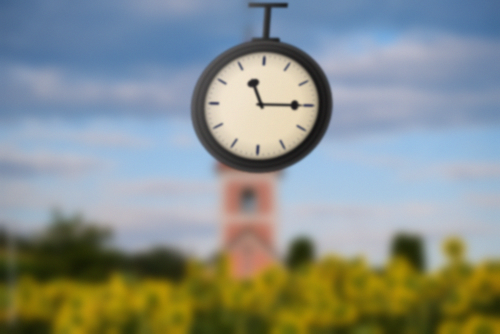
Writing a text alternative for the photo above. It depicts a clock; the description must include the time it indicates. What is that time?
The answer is 11:15
